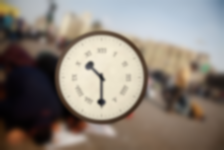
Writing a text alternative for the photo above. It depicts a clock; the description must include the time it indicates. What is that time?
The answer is 10:30
